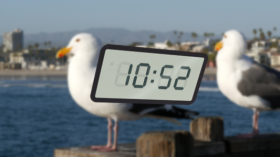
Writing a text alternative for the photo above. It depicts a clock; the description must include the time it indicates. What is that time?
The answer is 10:52
